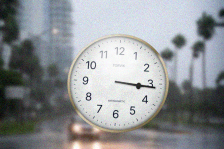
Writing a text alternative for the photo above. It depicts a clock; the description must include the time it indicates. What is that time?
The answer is 3:16
